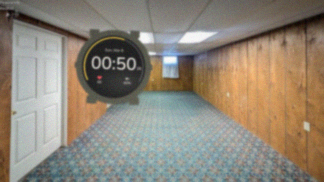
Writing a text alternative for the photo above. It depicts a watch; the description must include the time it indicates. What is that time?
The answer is 0:50
